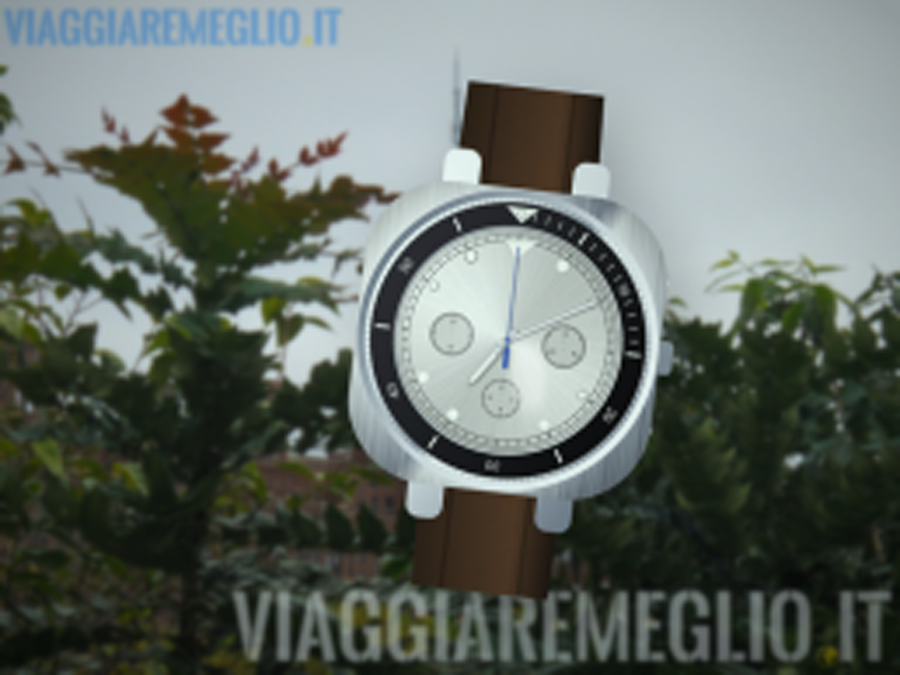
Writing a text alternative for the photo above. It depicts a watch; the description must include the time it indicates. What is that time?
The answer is 7:10
